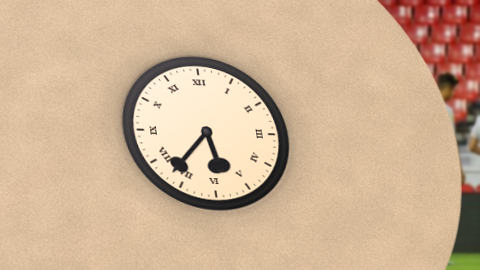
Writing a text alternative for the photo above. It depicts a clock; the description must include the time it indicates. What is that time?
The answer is 5:37
